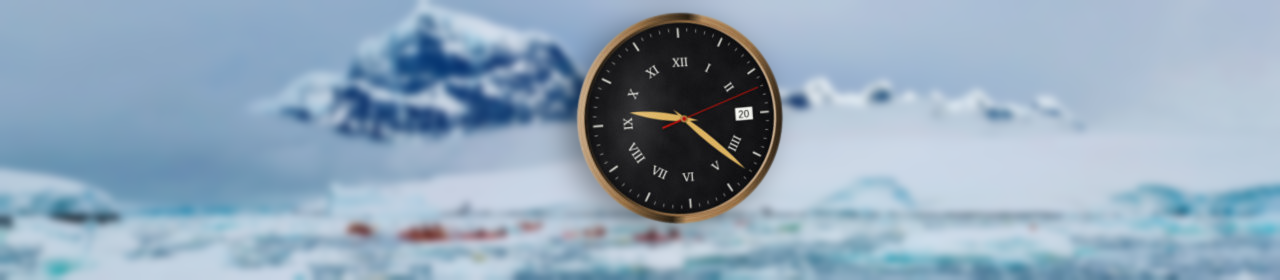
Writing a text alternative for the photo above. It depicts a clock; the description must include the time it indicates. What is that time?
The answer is 9:22:12
